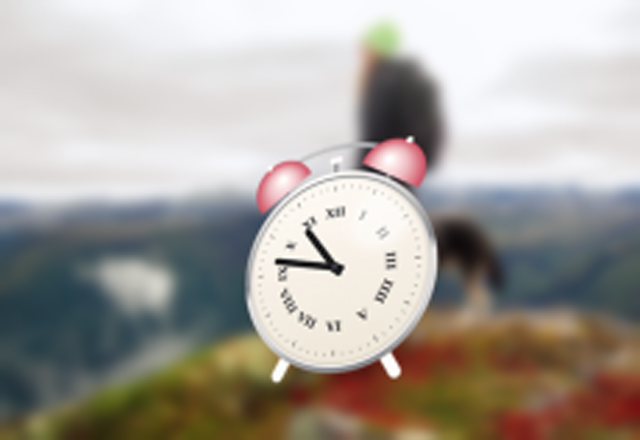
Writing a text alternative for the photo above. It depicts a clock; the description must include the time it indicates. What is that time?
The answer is 10:47
